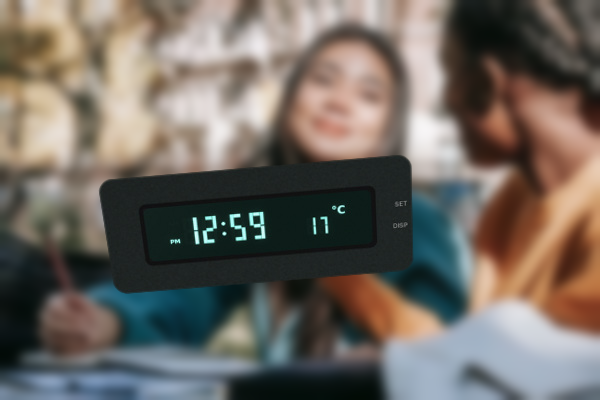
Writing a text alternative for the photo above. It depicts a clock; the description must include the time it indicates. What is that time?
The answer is 12:59
